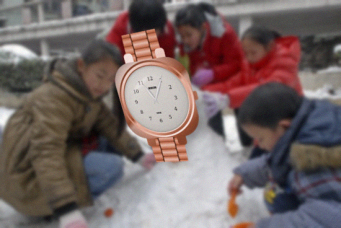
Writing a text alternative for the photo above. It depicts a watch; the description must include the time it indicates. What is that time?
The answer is 11:05
